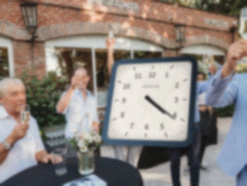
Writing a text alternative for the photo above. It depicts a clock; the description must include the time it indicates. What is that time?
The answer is 4:21
